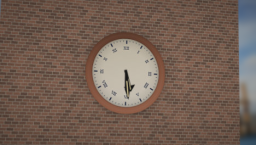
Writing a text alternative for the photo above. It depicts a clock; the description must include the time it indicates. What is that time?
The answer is 5:29
